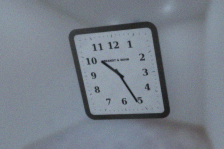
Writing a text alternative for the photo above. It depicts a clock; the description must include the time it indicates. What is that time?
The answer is 10:26
